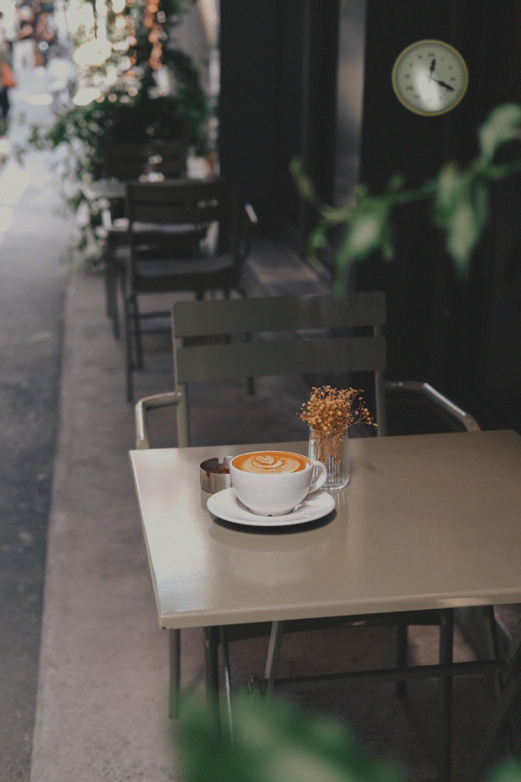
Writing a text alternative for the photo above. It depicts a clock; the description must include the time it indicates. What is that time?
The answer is 12:19
